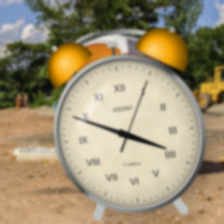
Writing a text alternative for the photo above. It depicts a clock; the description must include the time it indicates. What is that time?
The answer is 3:49:05
